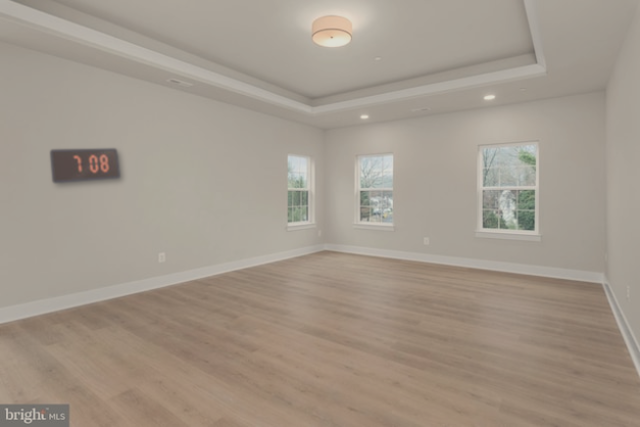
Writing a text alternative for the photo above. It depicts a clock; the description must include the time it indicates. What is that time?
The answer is 7:08
